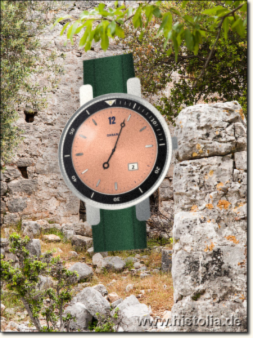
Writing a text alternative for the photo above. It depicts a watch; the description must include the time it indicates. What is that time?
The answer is 7:04
